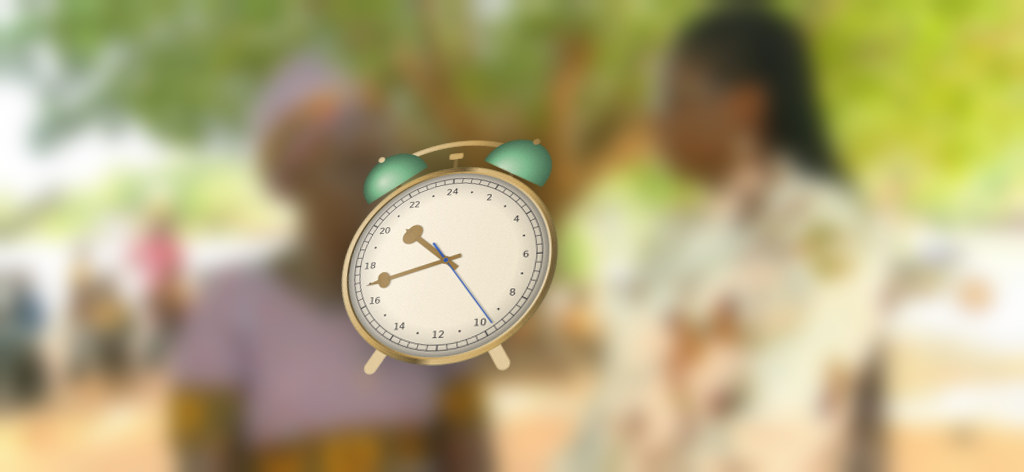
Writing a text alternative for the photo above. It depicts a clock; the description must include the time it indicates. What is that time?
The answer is 20:42:24
